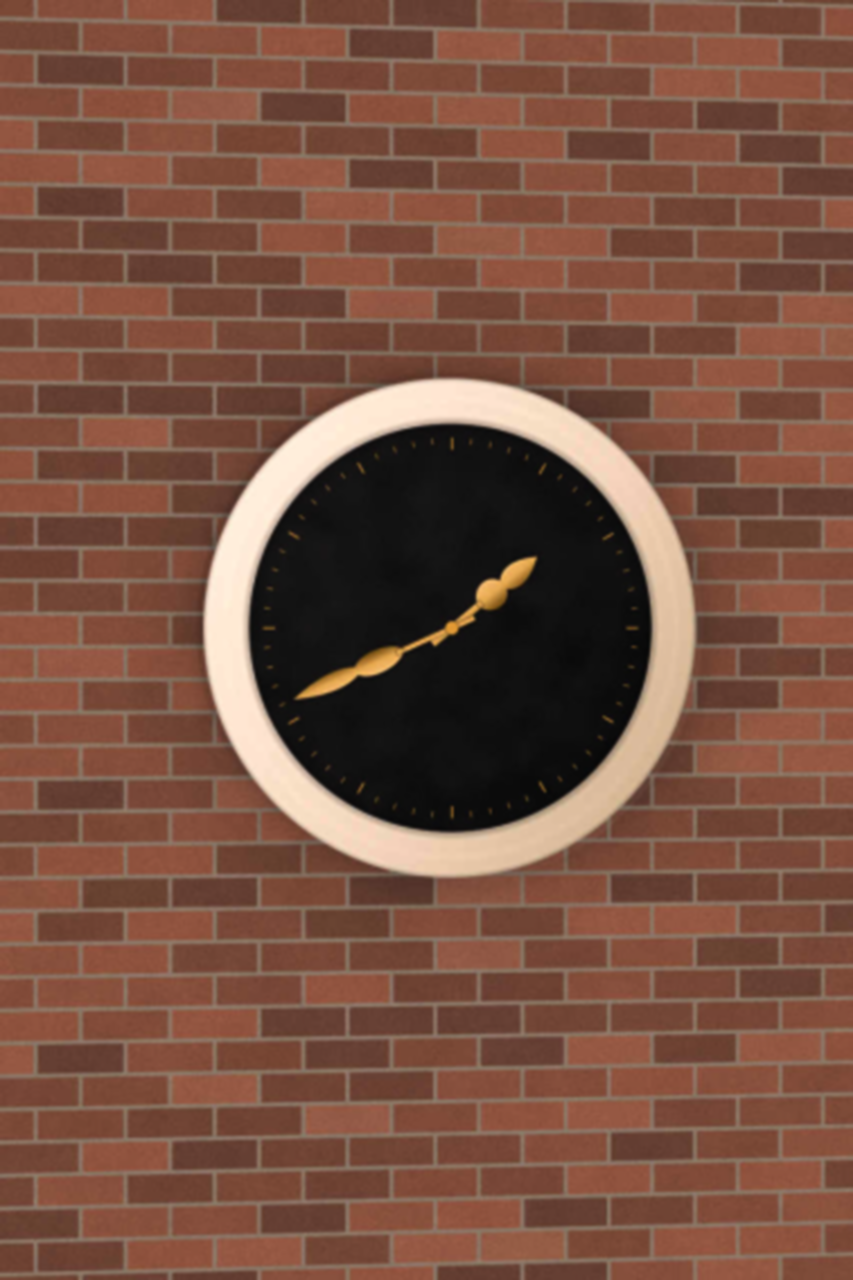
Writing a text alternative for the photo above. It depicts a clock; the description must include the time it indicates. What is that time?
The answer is 1:41
